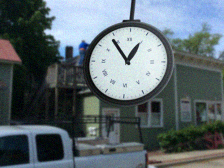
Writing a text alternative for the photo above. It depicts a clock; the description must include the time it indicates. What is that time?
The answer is 12:54
